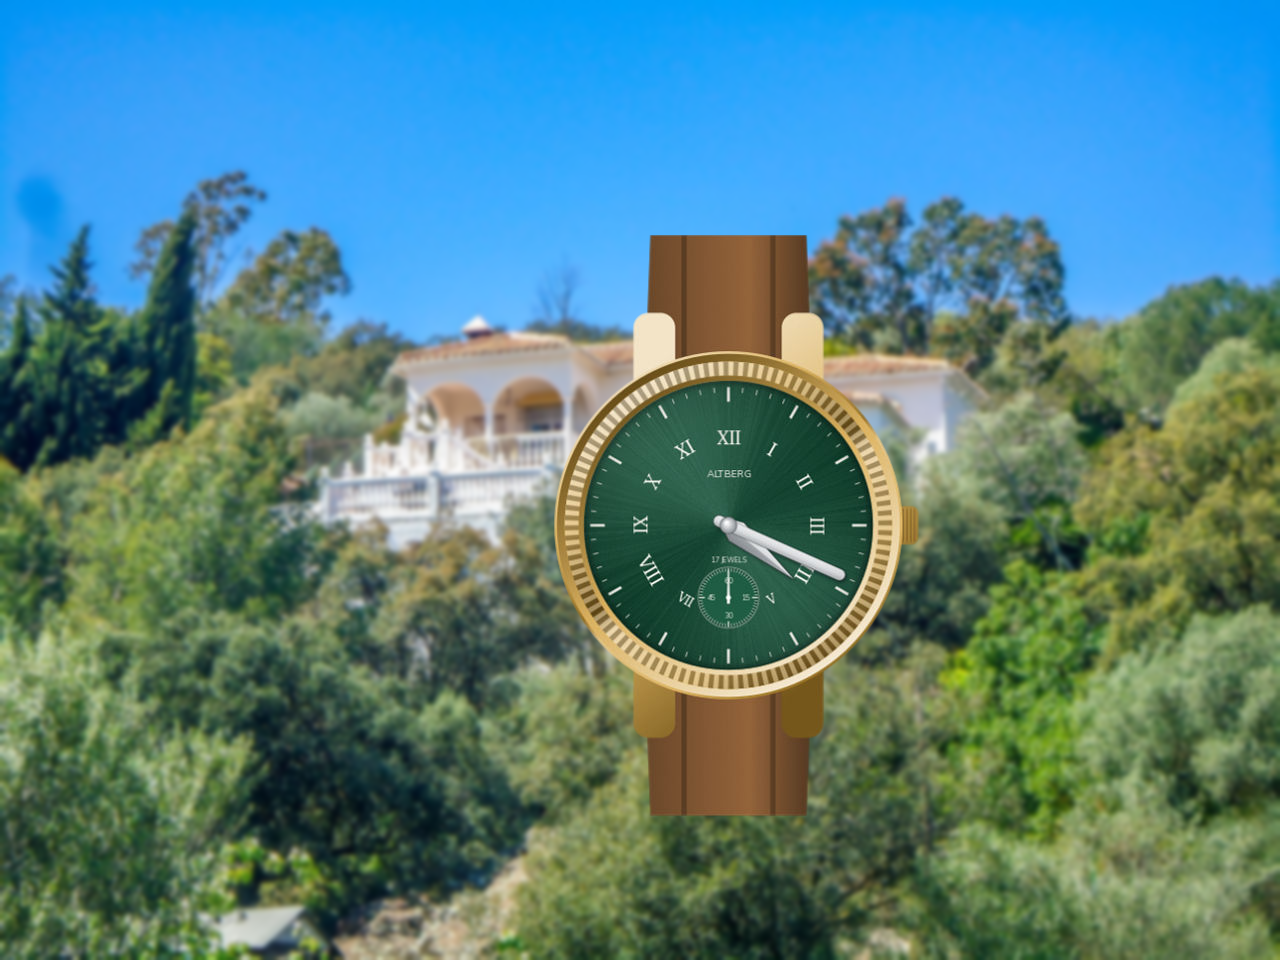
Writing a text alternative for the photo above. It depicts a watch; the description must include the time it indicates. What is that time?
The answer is 4:19
